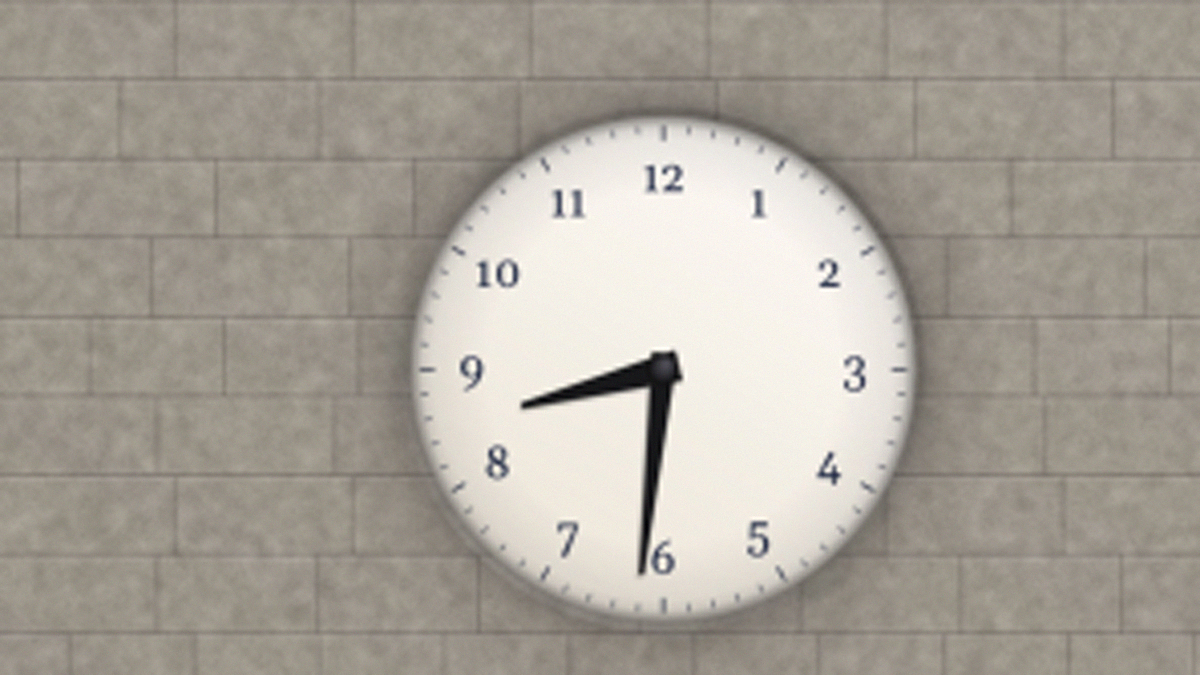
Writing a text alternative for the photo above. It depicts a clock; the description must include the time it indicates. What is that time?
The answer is 8:31
